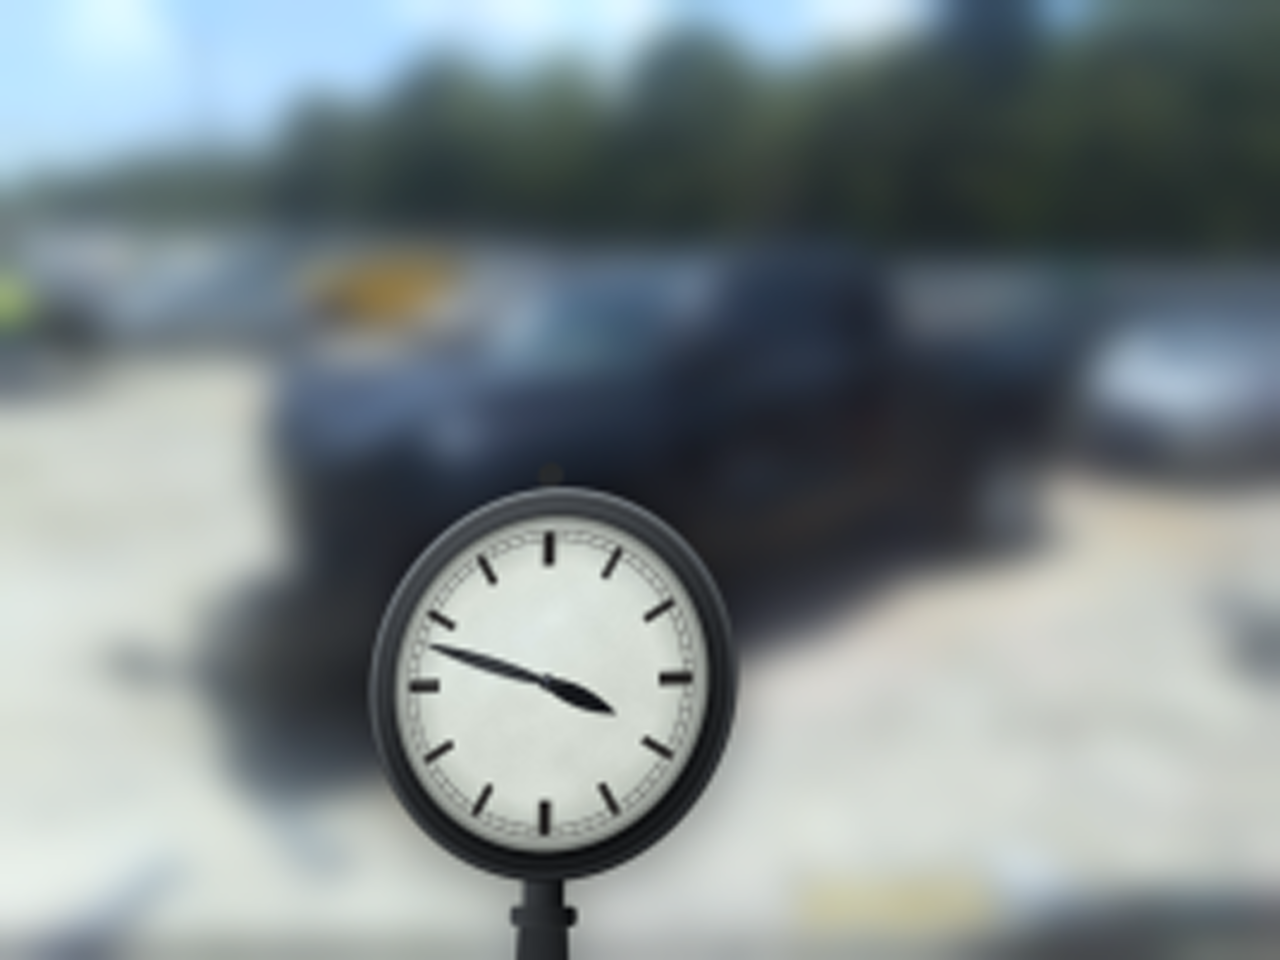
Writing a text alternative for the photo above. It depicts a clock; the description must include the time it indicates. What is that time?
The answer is 3:48
